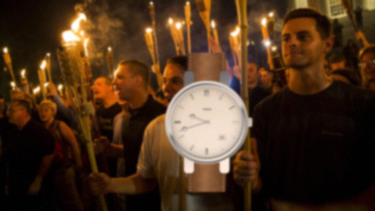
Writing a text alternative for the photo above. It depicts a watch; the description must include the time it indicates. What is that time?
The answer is 9:42
